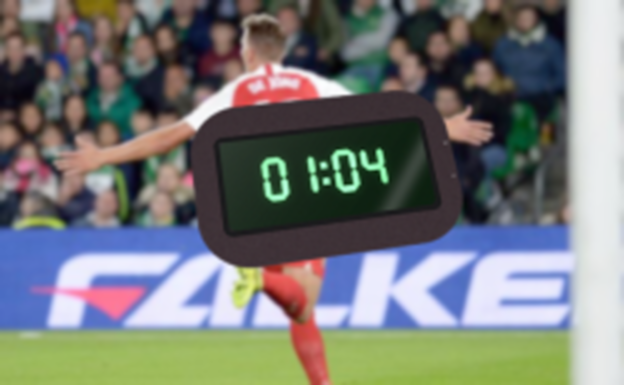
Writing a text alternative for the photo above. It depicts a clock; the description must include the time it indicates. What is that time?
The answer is 1:04
